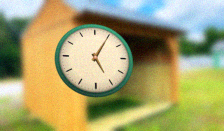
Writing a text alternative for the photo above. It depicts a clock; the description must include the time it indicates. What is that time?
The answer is 5:05
